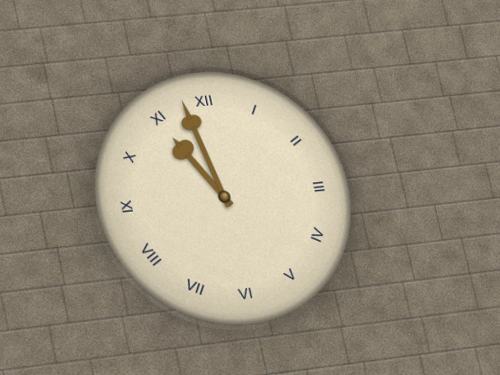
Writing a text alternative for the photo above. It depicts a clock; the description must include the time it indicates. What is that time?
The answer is 10:58
